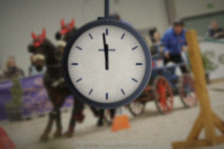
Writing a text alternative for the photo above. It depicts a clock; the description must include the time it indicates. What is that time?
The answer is 11:59
